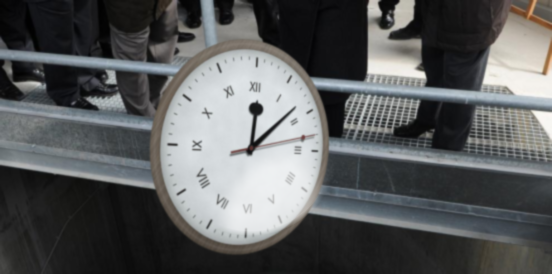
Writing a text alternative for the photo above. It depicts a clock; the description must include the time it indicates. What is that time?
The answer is 12:08:13
